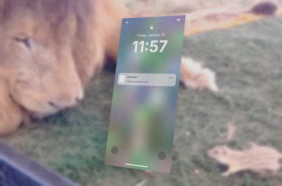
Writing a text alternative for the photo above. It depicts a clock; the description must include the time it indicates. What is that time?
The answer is 11:57
